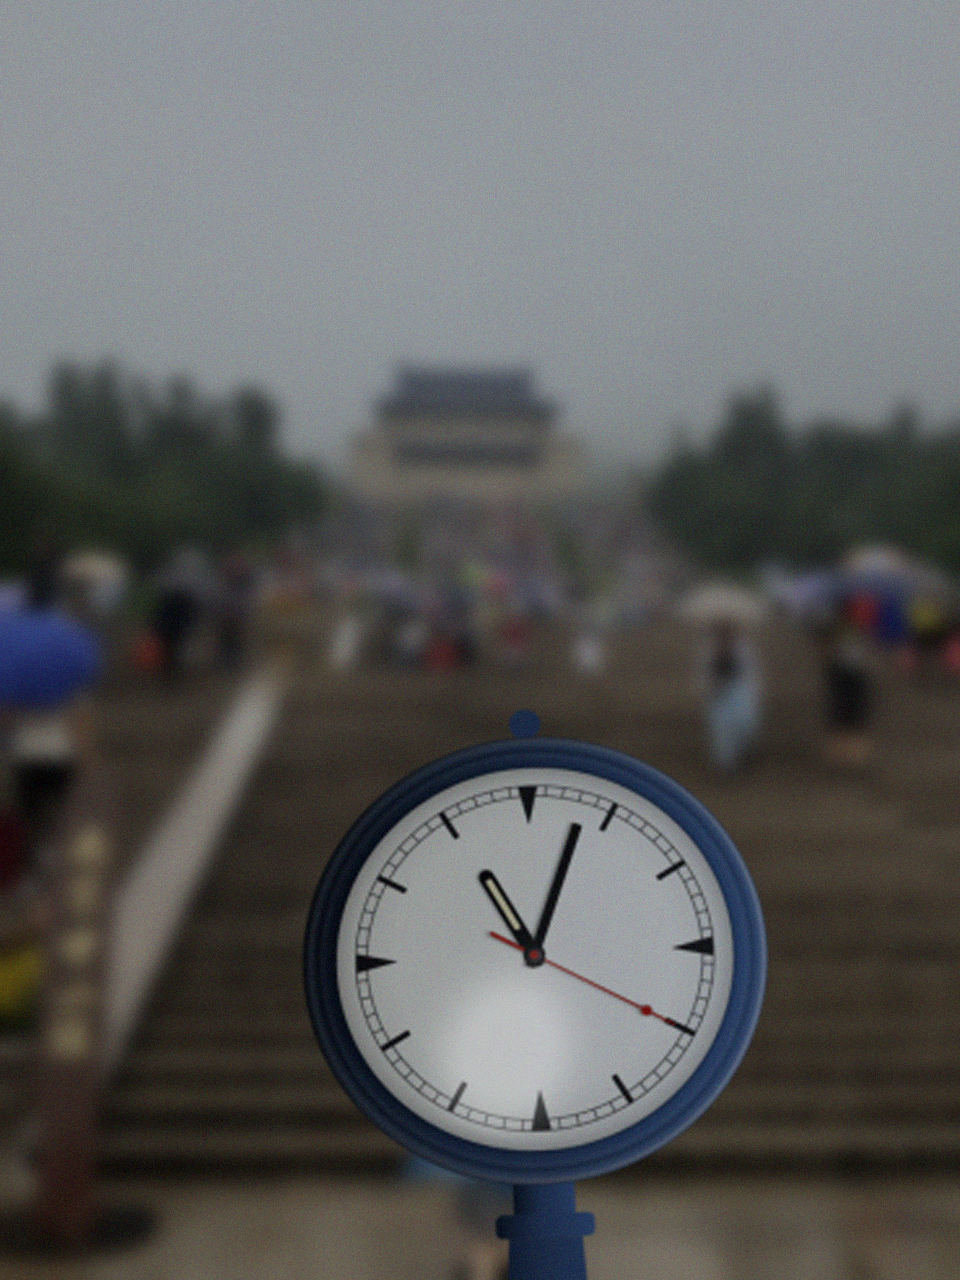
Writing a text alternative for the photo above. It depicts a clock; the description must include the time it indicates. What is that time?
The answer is 11:03:20
